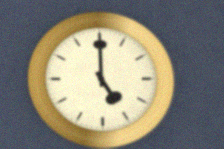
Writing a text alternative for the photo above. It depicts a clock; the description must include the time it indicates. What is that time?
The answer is 5:00
